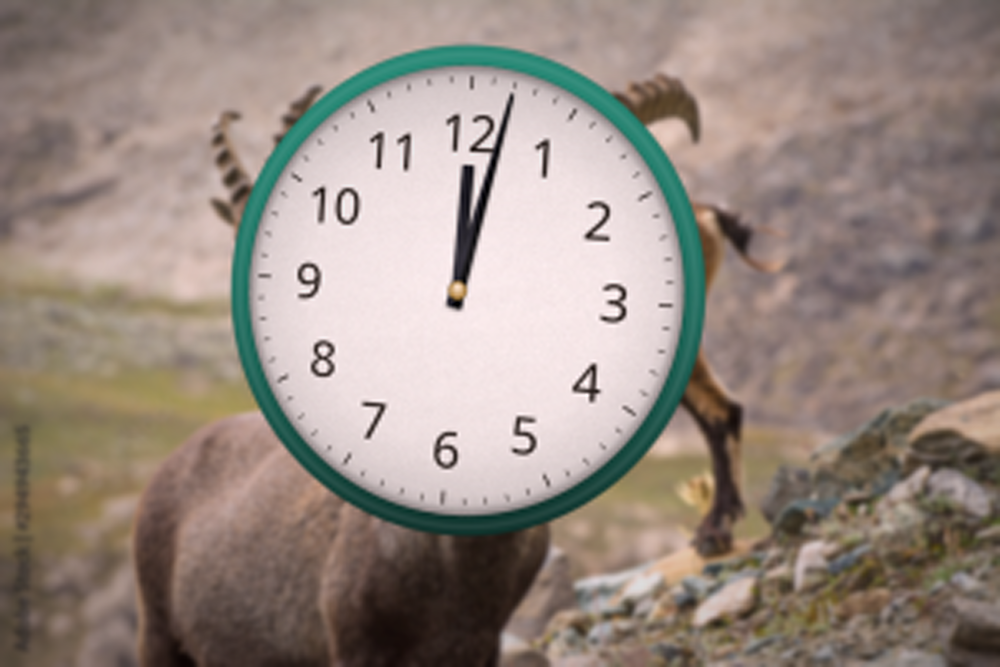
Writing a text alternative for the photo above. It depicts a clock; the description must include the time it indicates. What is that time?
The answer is 12:02
